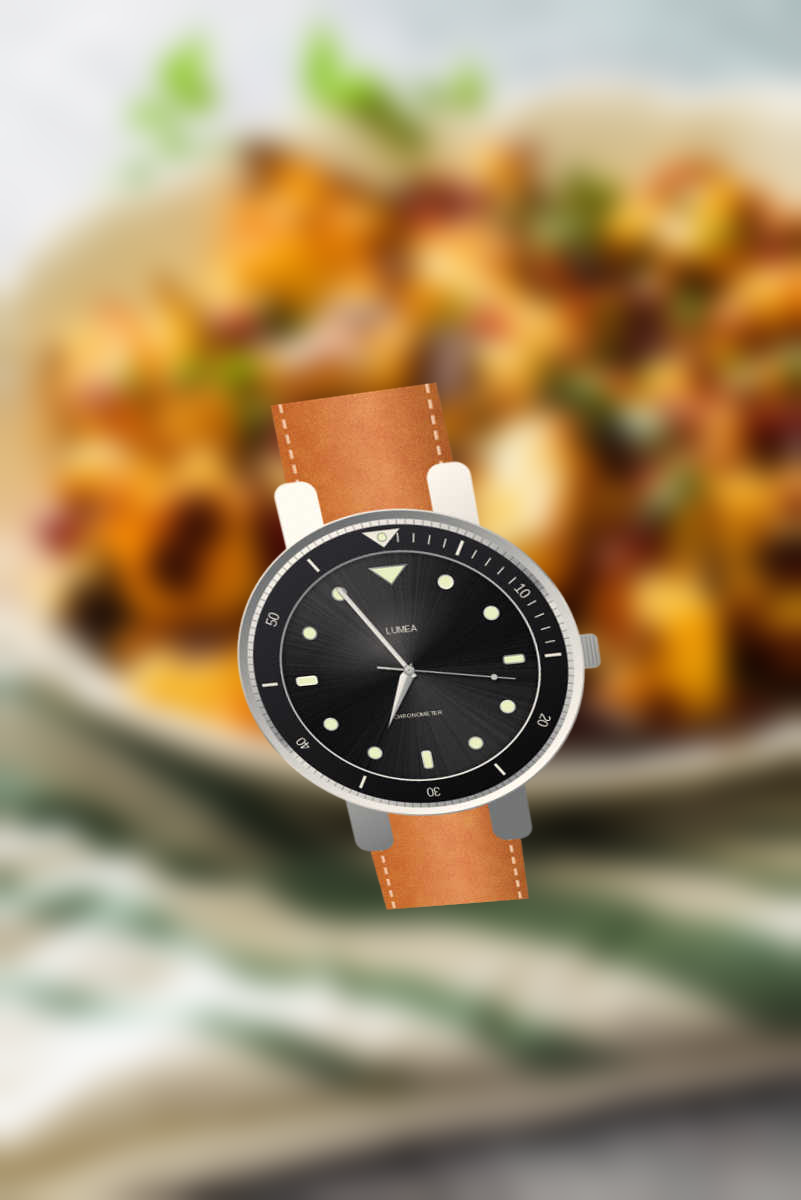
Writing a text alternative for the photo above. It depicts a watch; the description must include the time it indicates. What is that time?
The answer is 6:55:17
